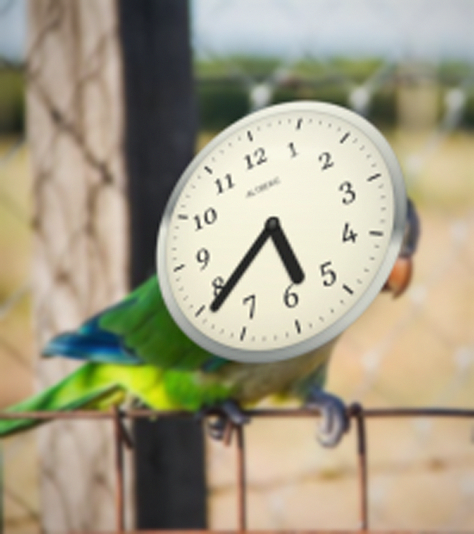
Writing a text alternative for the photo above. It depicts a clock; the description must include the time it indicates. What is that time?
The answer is 5:39
